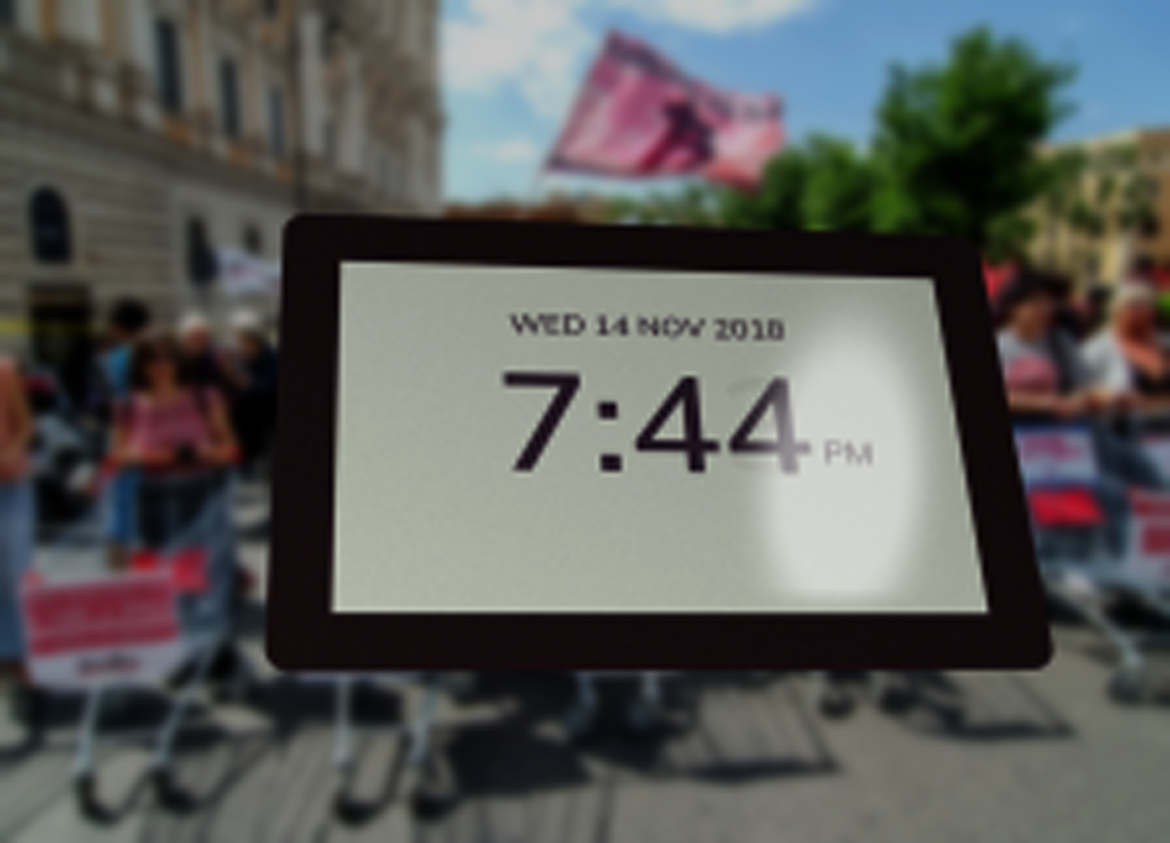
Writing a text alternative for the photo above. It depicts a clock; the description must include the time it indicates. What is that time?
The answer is 7:44
